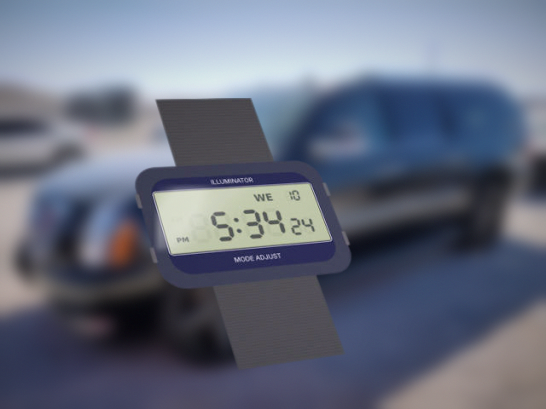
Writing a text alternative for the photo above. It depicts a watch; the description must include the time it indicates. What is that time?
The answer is 5:34:24
